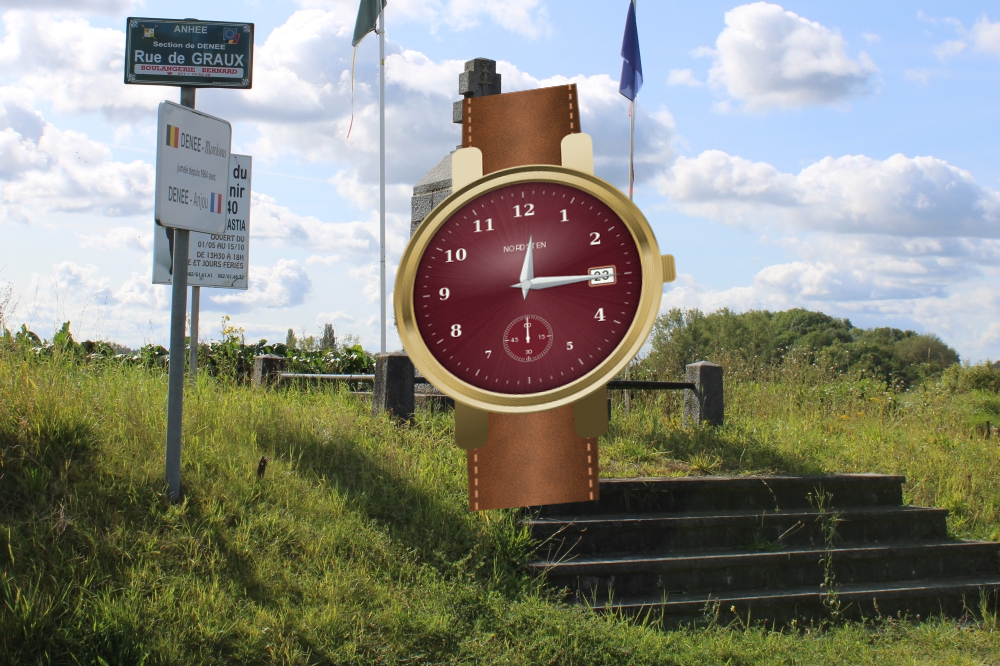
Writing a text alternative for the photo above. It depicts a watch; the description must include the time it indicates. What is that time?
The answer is 12:15
